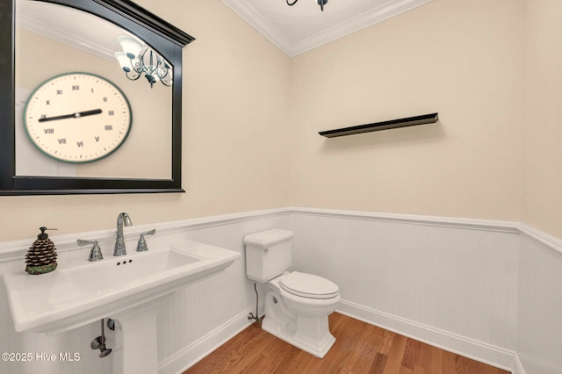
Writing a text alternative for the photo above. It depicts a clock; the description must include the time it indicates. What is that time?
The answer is 2:44
